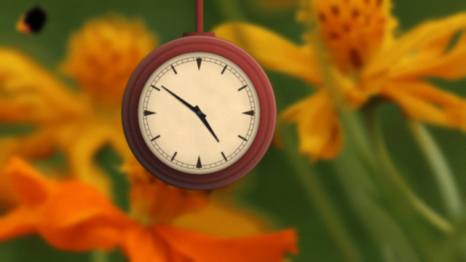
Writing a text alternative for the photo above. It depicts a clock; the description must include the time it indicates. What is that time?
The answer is 4:51
